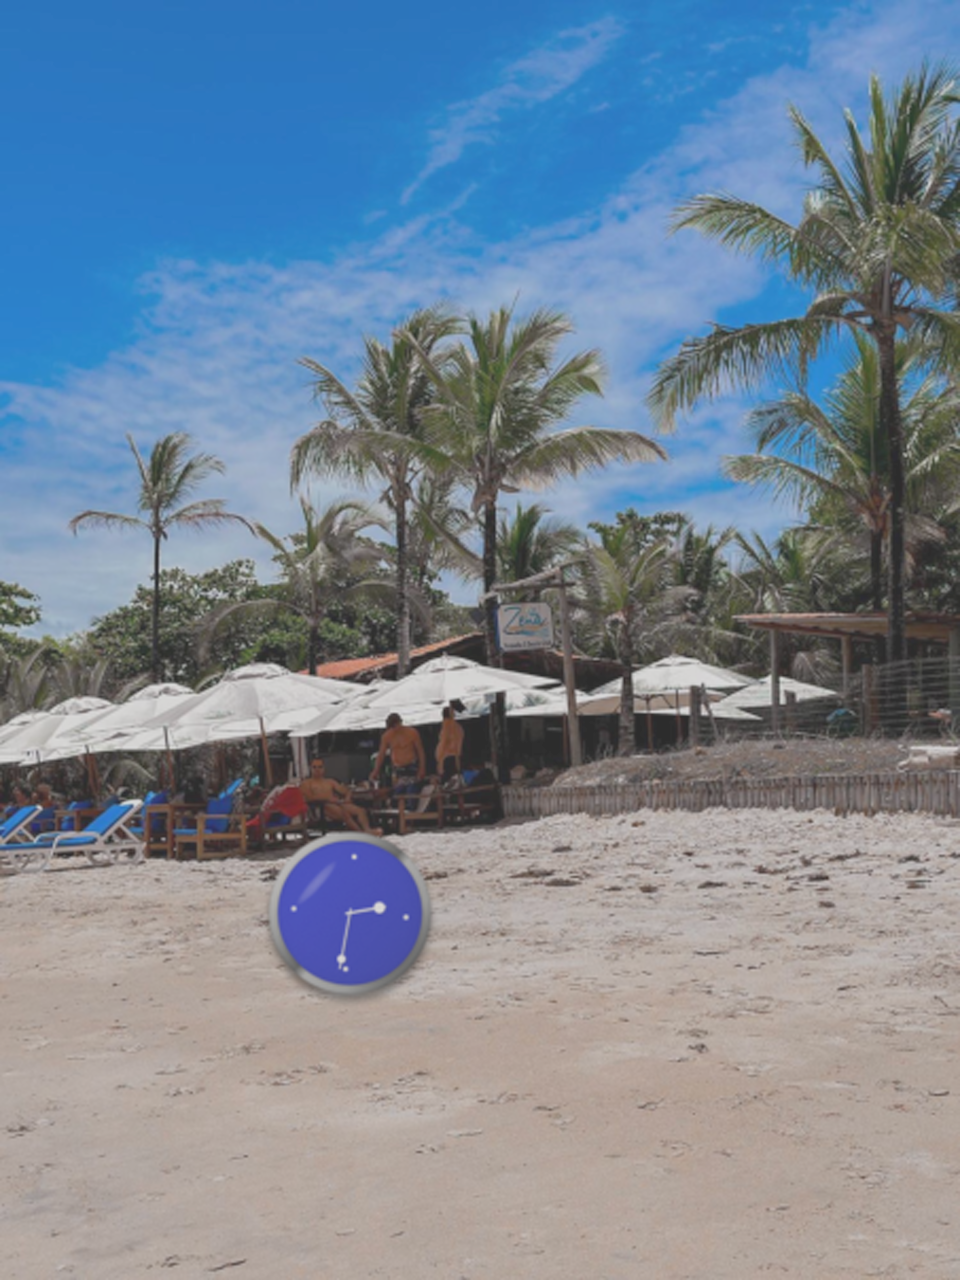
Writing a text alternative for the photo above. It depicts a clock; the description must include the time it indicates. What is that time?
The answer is 2:31
